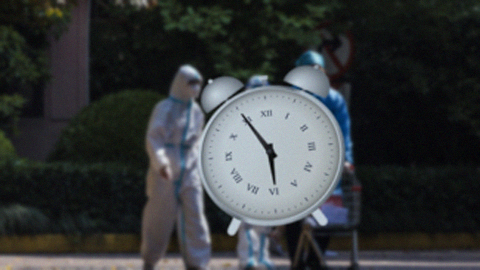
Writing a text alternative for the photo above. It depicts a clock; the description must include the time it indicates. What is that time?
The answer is 5:55
